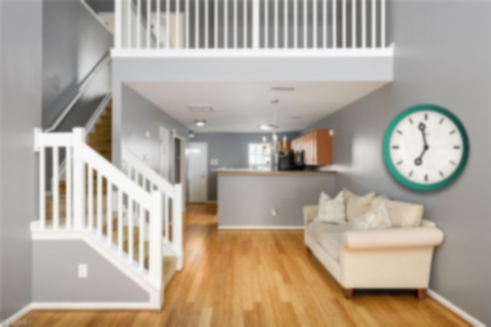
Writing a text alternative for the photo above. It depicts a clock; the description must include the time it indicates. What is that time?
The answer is 6:58
